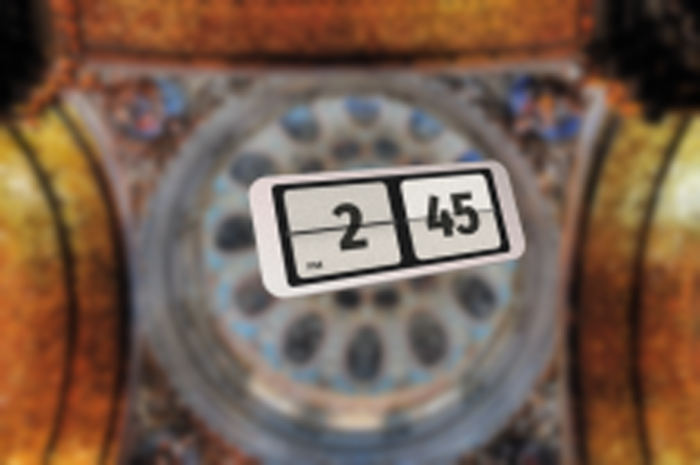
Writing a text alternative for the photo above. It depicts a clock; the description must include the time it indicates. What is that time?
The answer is 2:45
